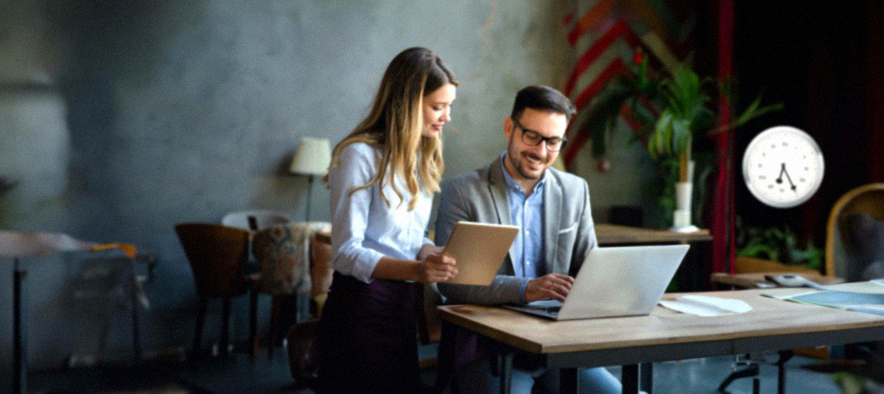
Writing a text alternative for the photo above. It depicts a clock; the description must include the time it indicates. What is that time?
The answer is 6:25
